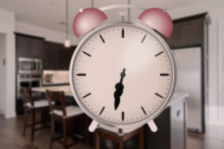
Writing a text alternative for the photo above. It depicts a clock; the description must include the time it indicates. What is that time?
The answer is 6:32
